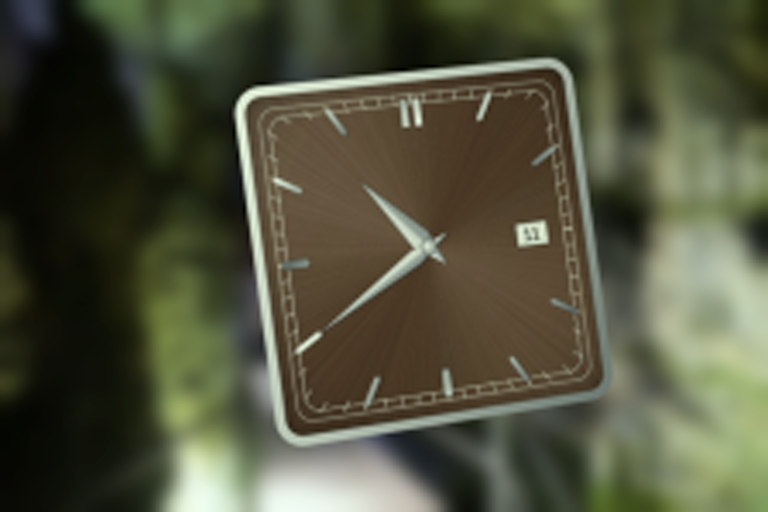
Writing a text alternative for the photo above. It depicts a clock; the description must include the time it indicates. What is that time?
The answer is 10:40
